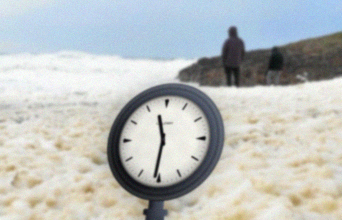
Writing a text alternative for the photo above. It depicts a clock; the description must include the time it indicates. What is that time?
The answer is 11:31
